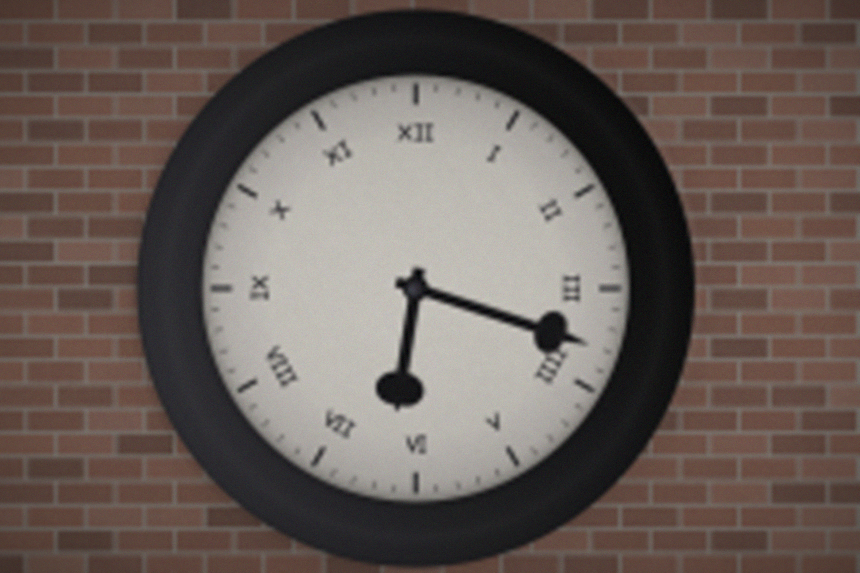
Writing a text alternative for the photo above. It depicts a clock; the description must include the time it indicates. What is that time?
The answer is 6:18
